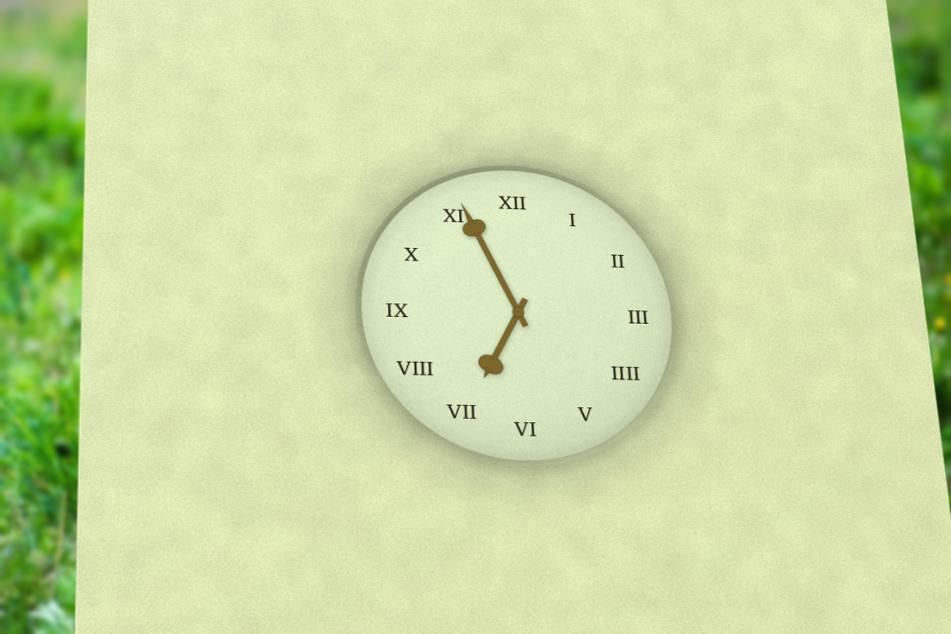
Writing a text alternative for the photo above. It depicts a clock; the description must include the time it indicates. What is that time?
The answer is 6:56
